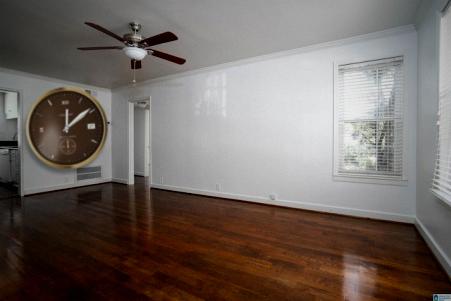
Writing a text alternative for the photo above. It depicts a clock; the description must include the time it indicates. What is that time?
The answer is 12:09
